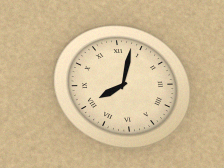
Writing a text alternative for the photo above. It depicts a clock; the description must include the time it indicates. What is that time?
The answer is 8:03
